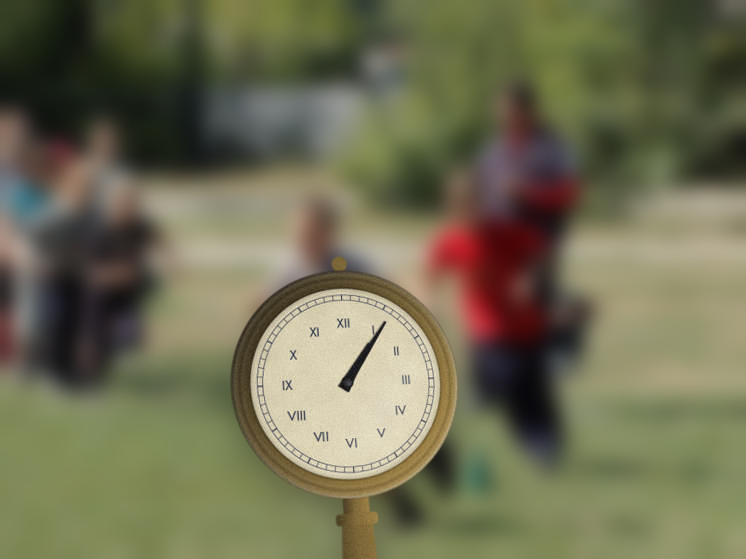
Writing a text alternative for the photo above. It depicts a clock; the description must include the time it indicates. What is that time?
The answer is 1:06
